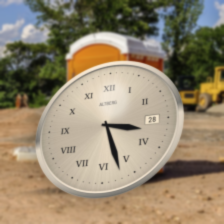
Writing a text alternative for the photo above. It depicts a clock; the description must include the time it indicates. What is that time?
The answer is 3:27
